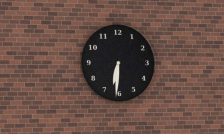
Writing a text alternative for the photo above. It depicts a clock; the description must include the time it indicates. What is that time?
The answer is 6:31
